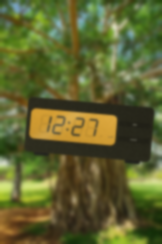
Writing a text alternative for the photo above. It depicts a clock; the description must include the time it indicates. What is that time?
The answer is 12:27
